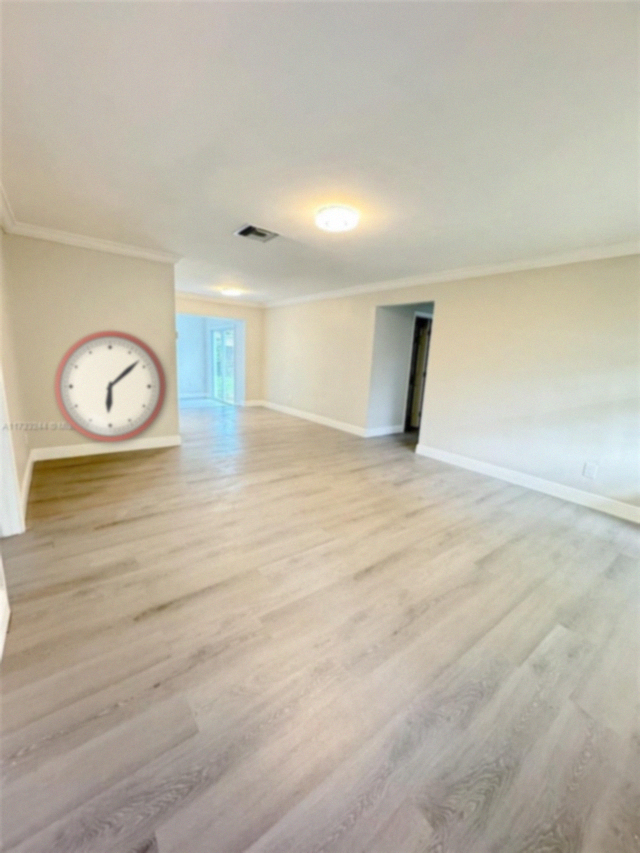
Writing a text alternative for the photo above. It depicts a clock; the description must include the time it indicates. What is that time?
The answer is 6:08
